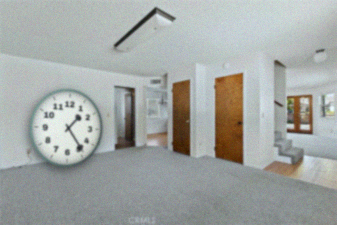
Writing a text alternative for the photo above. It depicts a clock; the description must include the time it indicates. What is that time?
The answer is 1:24
